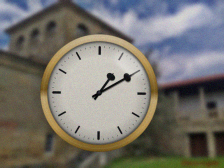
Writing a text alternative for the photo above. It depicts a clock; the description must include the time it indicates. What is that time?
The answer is 1:10
